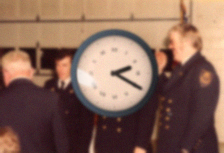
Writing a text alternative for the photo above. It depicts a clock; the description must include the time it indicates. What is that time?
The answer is 2:20
